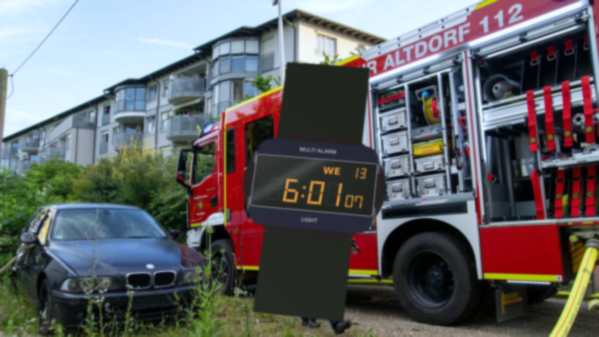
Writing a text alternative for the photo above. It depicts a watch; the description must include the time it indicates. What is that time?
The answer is 6:01:07
